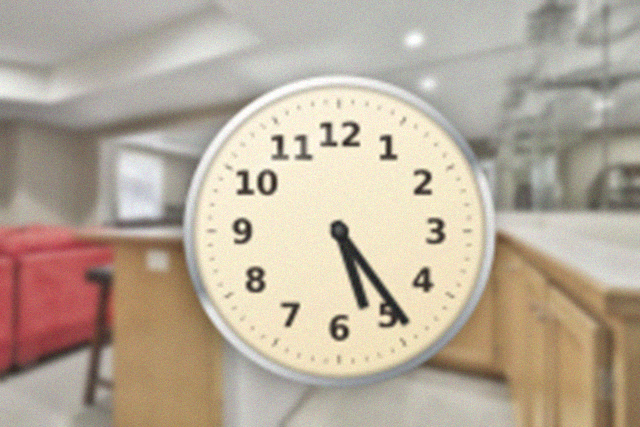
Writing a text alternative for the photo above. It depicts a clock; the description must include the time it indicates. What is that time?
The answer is 5:24
